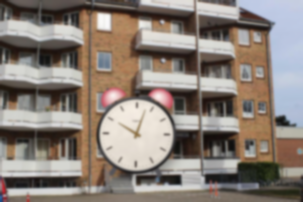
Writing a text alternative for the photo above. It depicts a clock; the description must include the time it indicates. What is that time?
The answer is 10:03
